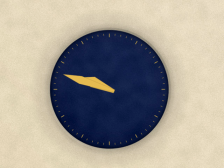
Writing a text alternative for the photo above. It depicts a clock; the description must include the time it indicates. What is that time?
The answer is 9:48
